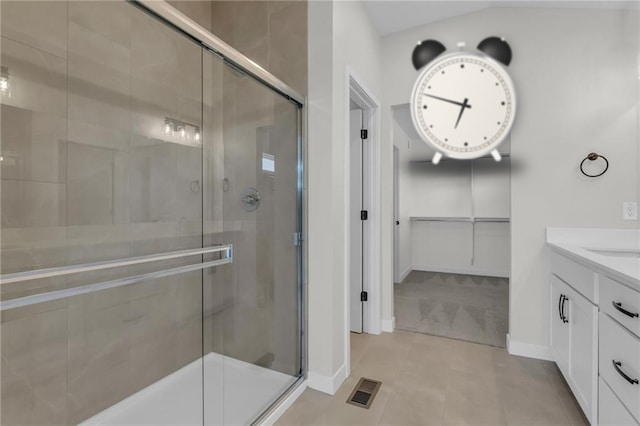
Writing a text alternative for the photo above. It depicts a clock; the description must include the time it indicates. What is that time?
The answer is 6:48
